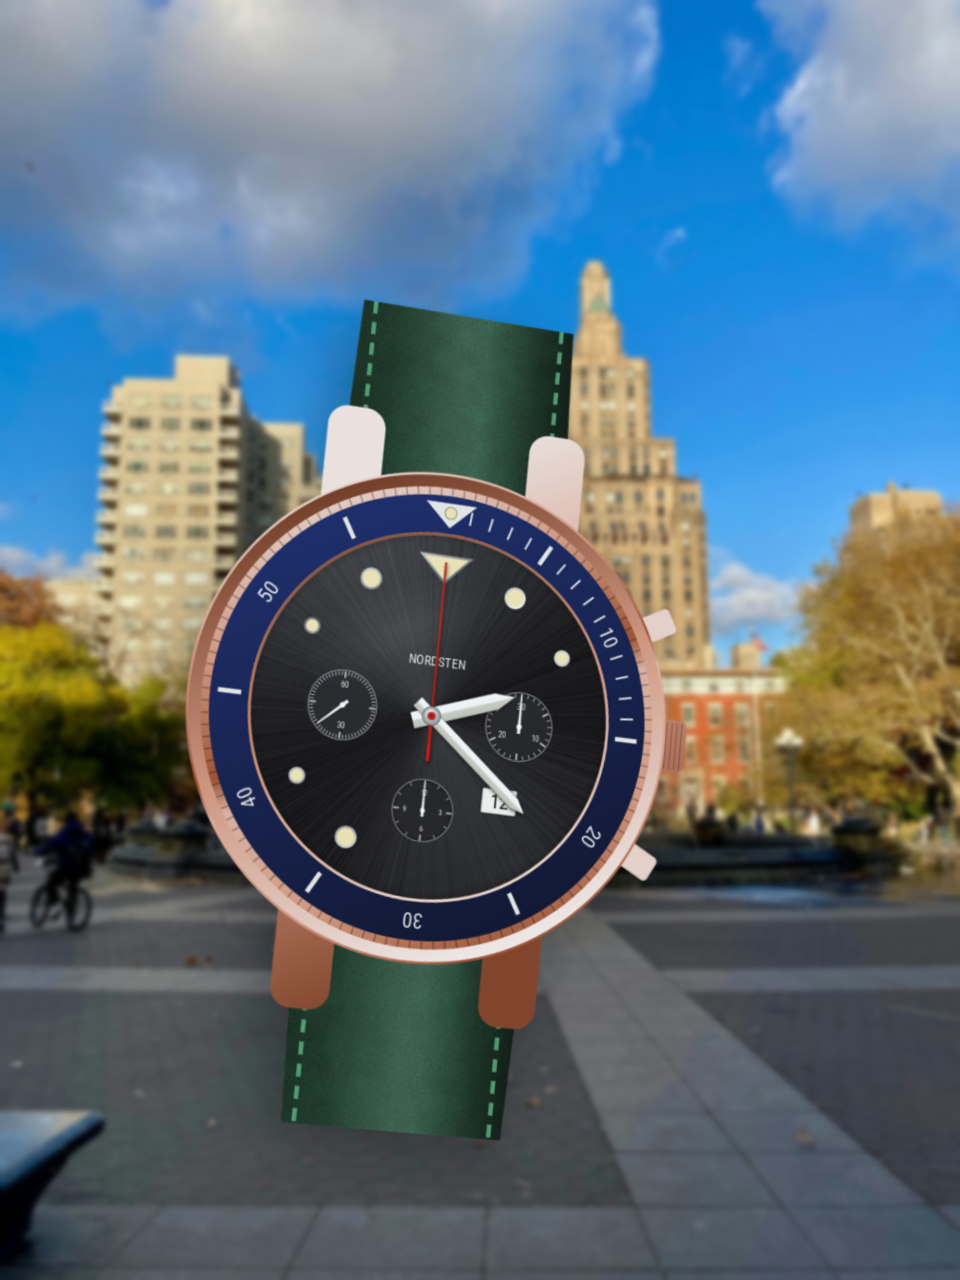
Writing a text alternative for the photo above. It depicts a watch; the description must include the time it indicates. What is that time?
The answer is 2:21:38
